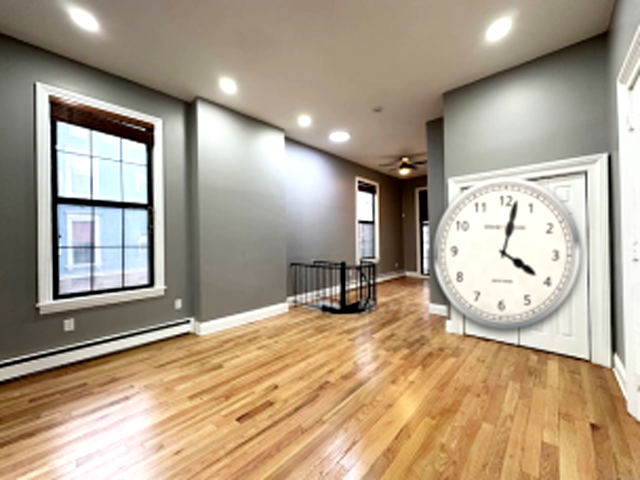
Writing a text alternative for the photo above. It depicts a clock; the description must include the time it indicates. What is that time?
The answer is 4:02
